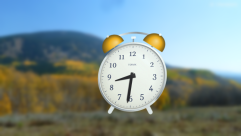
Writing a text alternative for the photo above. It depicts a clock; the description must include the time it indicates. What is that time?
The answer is 8:31
